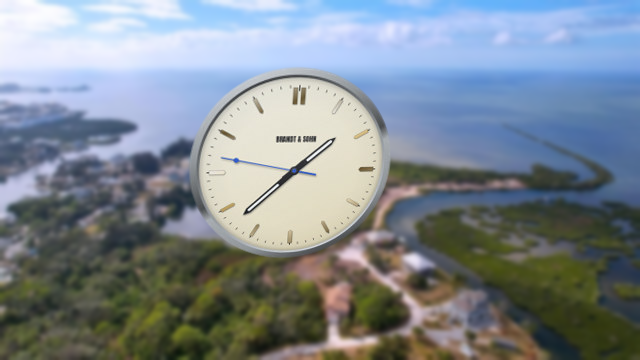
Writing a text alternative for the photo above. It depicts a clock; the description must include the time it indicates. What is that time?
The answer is 1:37:47
